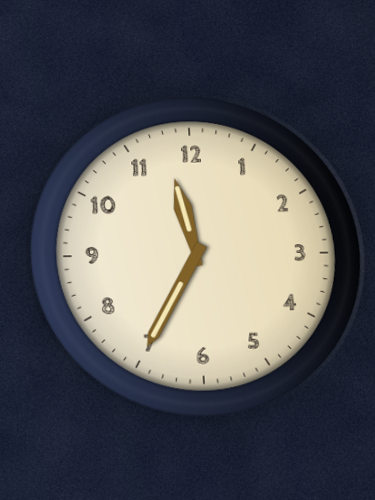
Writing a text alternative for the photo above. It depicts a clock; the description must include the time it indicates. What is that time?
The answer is 11:35
